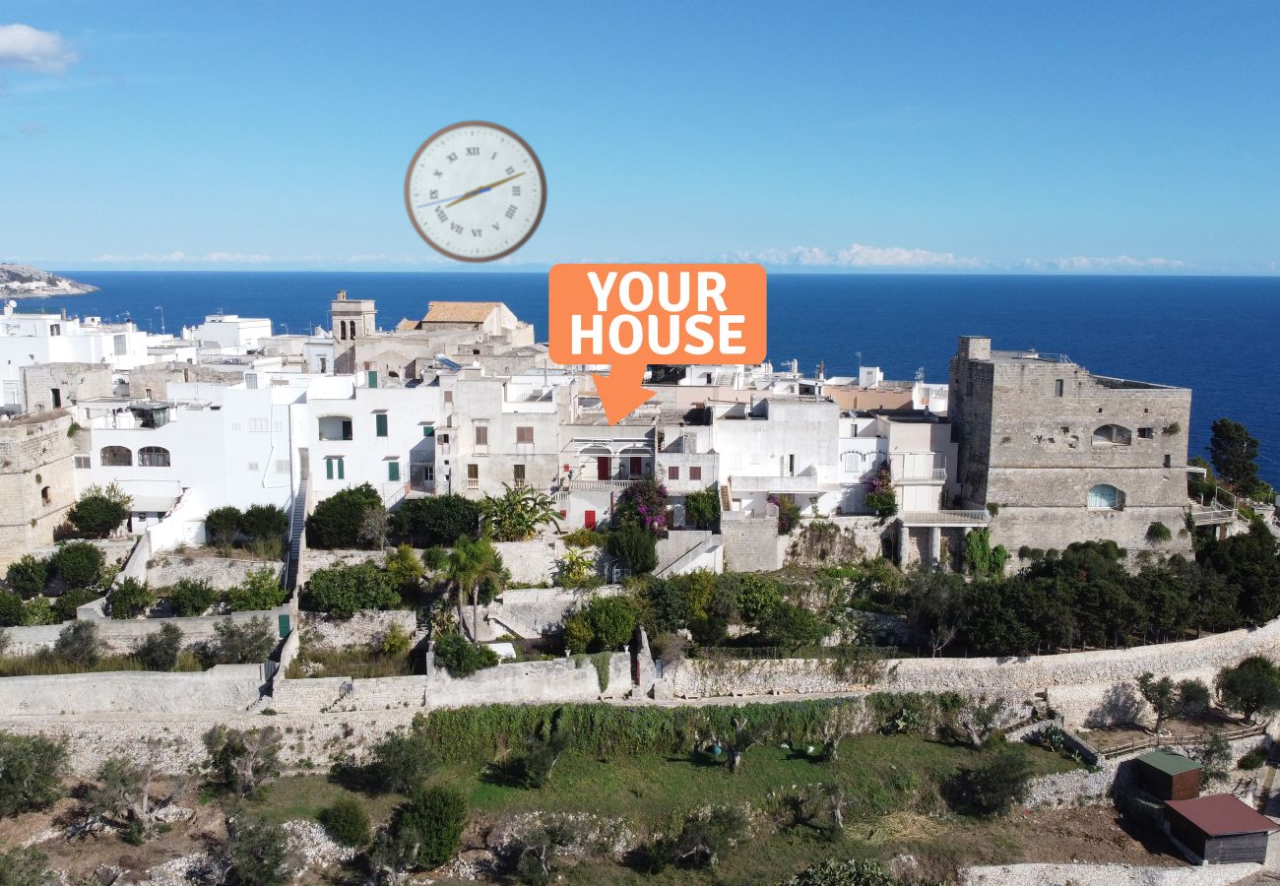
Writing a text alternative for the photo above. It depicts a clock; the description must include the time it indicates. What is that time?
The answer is 8:11:43
